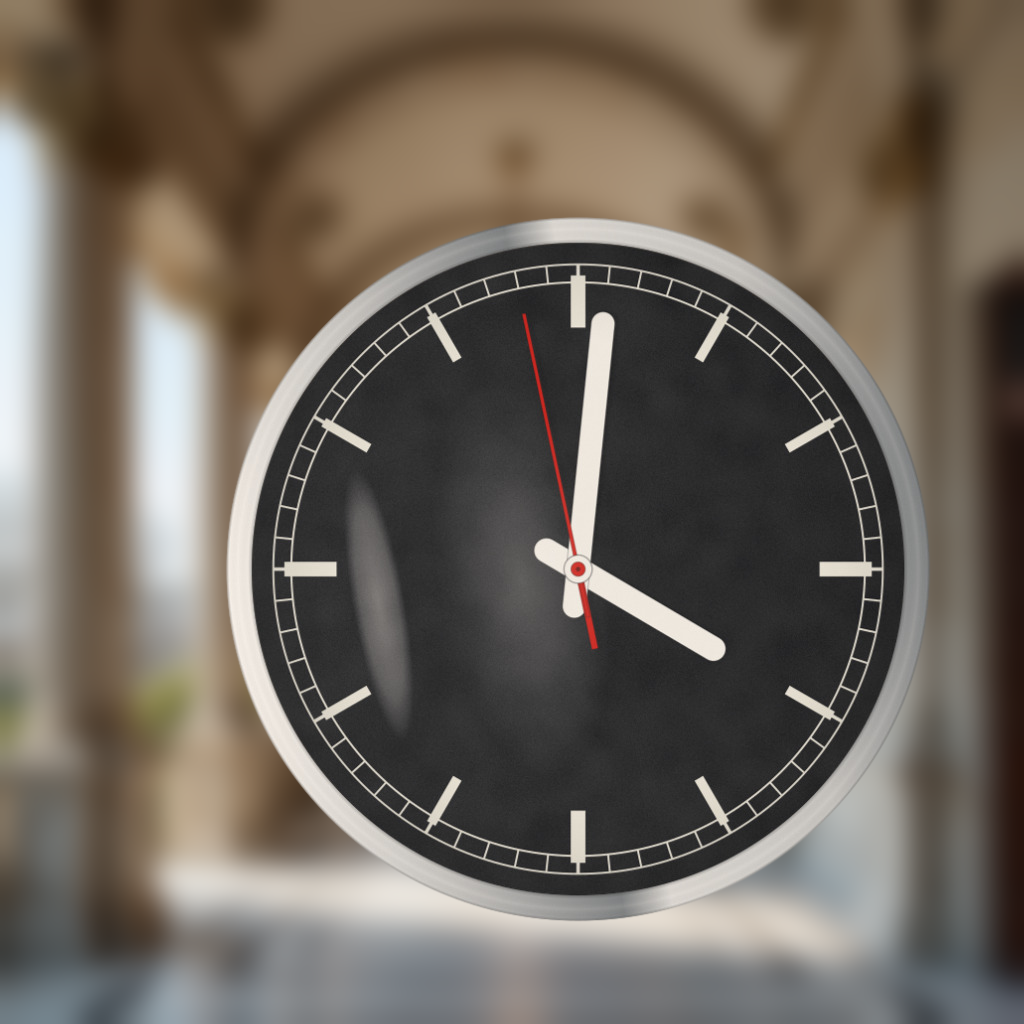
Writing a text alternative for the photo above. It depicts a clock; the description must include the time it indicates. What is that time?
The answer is 4:00:58
